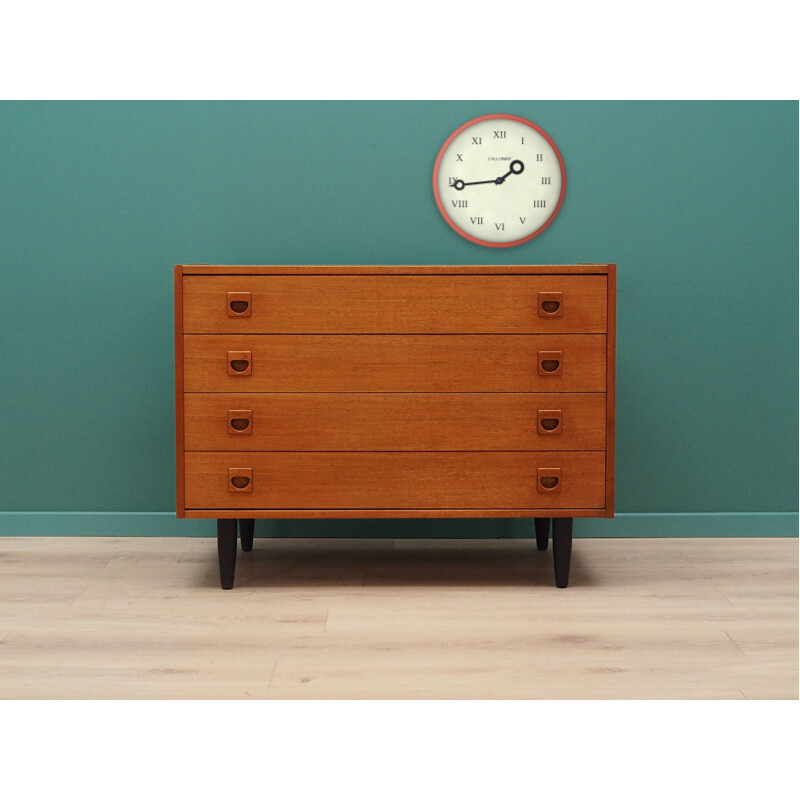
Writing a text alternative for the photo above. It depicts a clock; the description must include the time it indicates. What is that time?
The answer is 1:44
